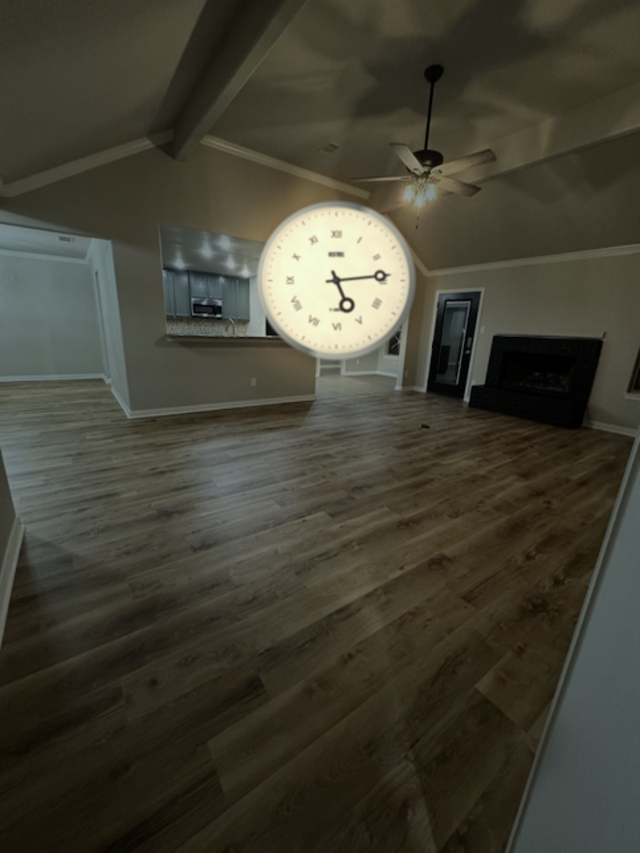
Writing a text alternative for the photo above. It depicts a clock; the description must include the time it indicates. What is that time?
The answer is 5:14
